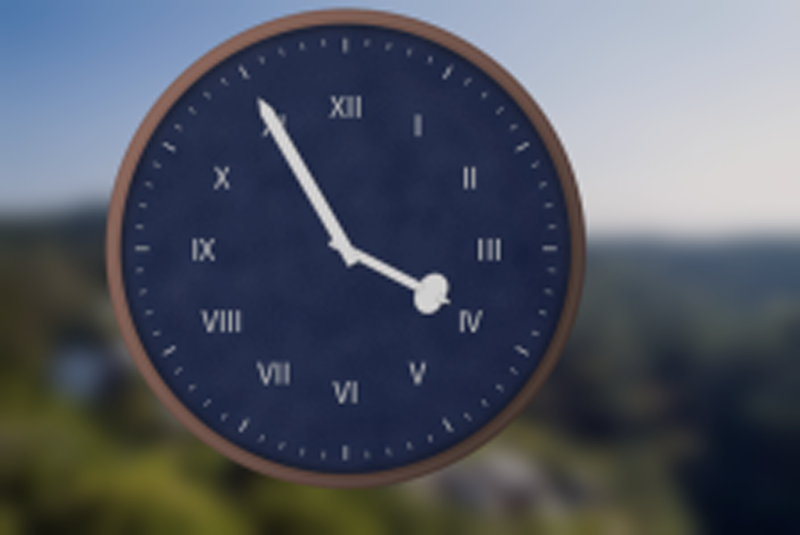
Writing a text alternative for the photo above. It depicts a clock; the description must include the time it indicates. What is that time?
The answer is 3:55
